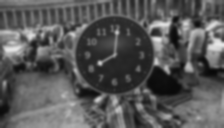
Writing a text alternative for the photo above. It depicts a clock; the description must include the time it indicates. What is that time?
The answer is 8:01
